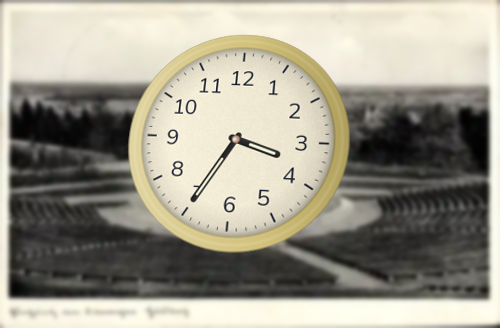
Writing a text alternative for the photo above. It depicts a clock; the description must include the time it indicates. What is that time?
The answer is 3:35
